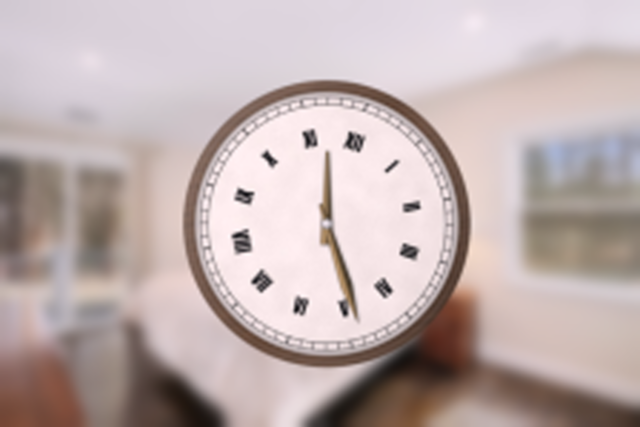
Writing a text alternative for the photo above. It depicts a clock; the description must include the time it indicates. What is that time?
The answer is 11:24
